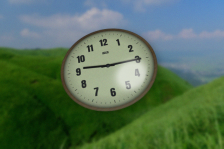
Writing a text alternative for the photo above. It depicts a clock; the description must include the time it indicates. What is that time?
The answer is 9:15
